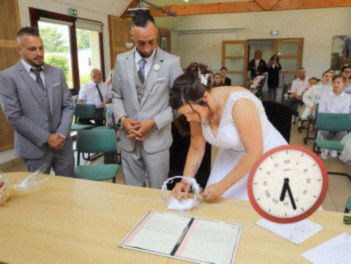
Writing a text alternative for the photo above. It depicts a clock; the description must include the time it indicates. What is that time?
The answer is 6:27
